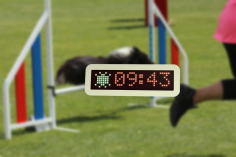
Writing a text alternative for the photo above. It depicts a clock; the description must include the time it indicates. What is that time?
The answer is 9:43
